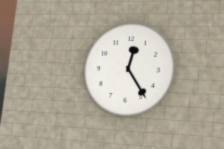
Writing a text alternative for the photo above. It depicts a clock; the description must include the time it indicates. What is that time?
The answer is 12:24
